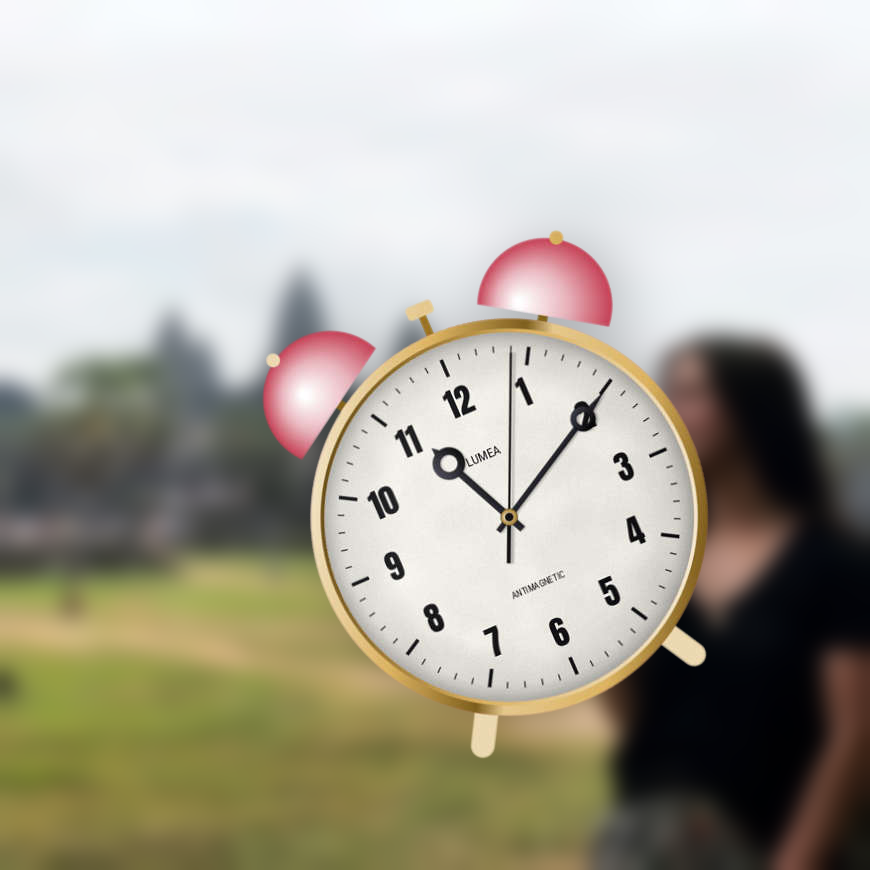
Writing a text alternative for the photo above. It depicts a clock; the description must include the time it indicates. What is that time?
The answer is 11:10:04
